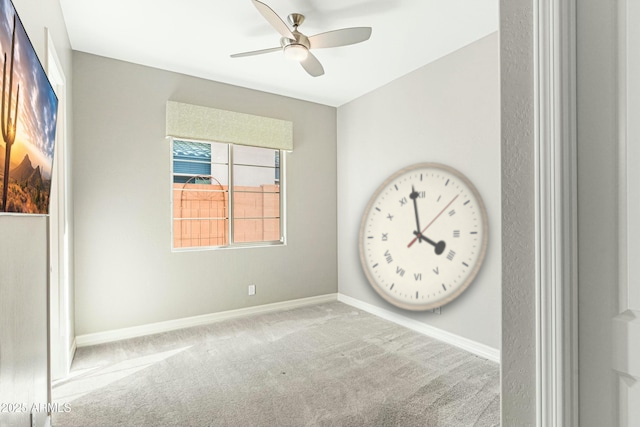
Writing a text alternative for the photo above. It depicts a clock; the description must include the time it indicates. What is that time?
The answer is 3:58:08
